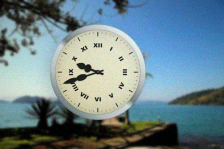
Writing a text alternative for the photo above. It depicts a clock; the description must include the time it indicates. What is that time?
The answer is 9:42
